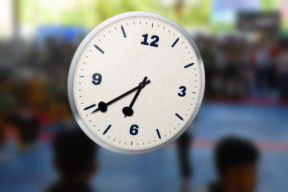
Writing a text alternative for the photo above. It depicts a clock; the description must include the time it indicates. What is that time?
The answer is 6:39
